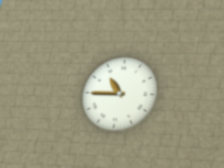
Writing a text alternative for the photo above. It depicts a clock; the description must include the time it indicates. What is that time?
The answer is 10:45
